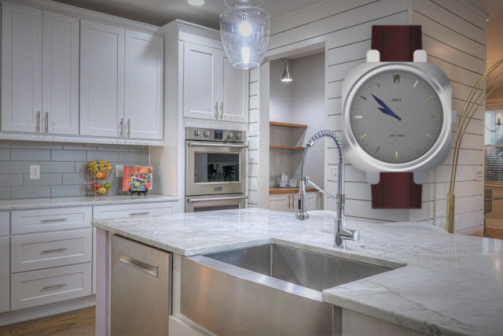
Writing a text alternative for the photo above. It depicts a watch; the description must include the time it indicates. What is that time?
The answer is 9:52
